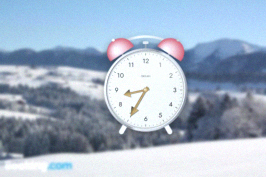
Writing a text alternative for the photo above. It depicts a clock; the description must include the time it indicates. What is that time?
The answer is 8:35
